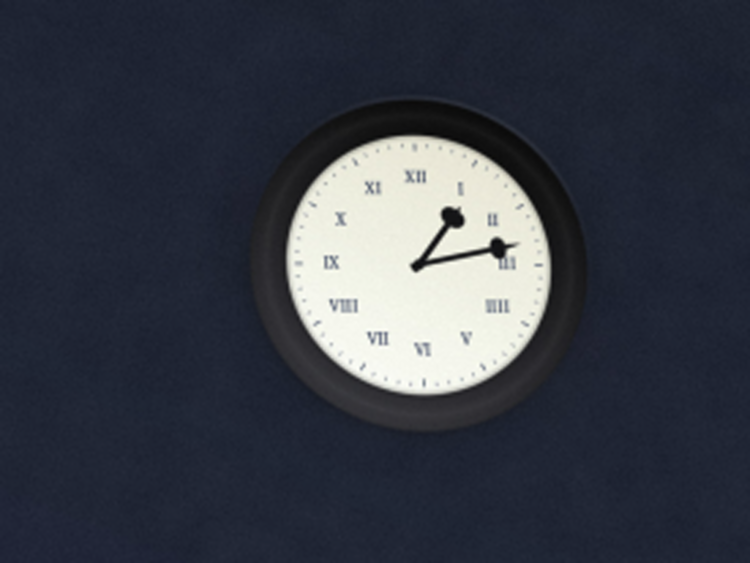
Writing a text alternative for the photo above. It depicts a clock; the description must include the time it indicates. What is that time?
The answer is 1:13
